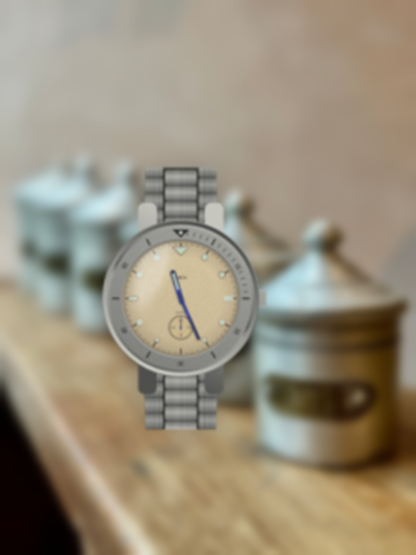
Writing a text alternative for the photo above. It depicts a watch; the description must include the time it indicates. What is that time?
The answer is 11:26
